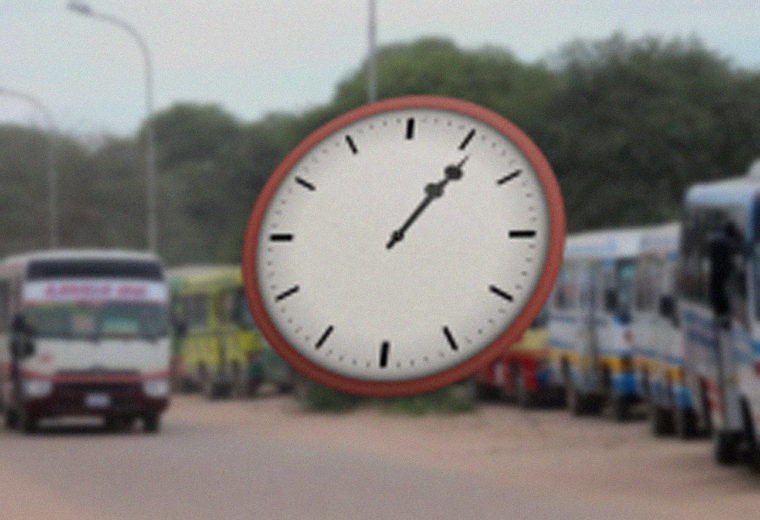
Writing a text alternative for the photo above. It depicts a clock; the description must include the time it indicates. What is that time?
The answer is 1:06
